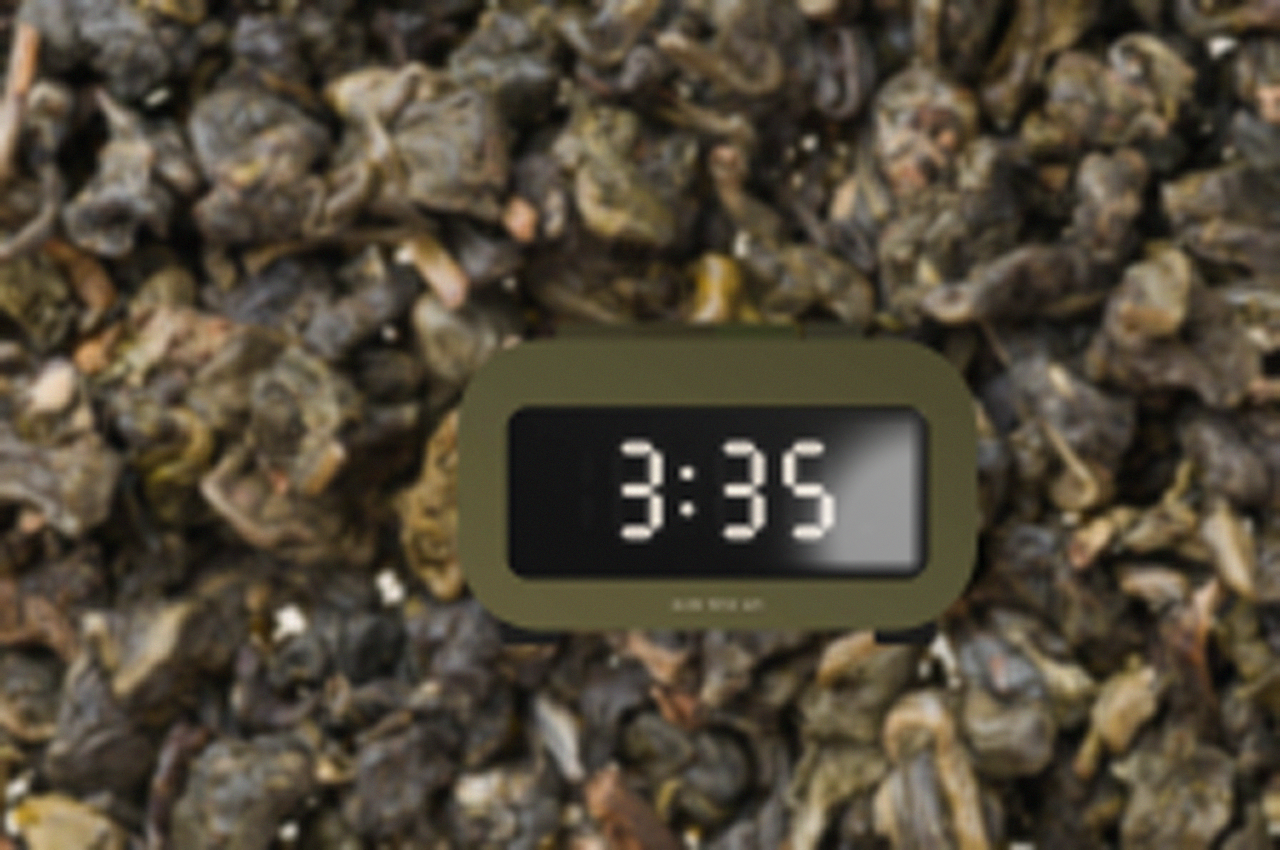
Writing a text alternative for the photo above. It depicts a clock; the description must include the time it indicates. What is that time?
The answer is 3:35
